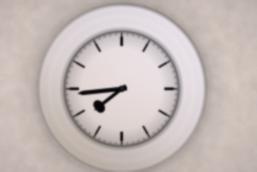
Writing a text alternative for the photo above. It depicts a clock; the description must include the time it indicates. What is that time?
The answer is 7:44
